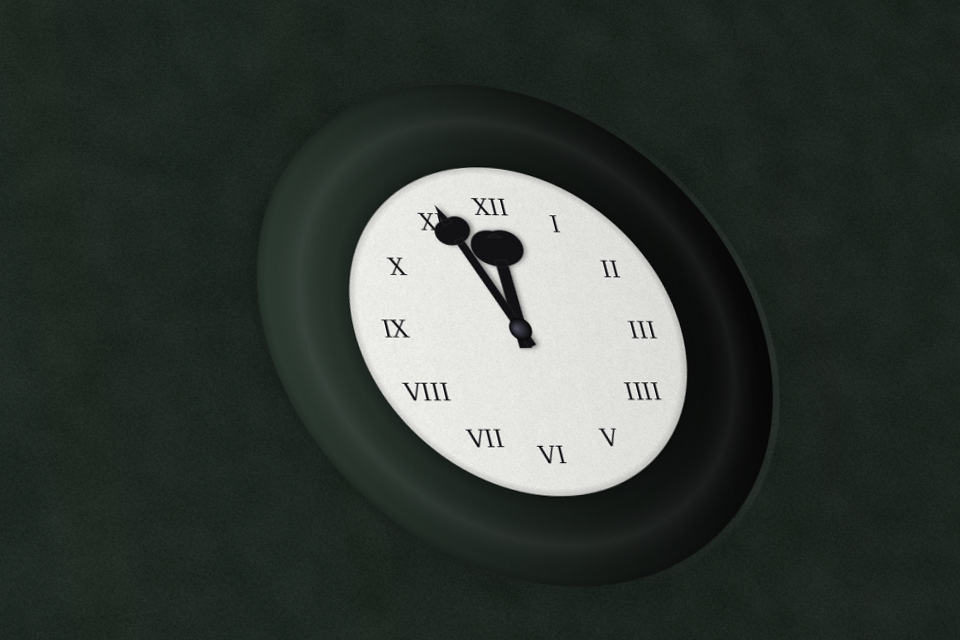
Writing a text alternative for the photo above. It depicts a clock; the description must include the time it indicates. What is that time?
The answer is 11:56
